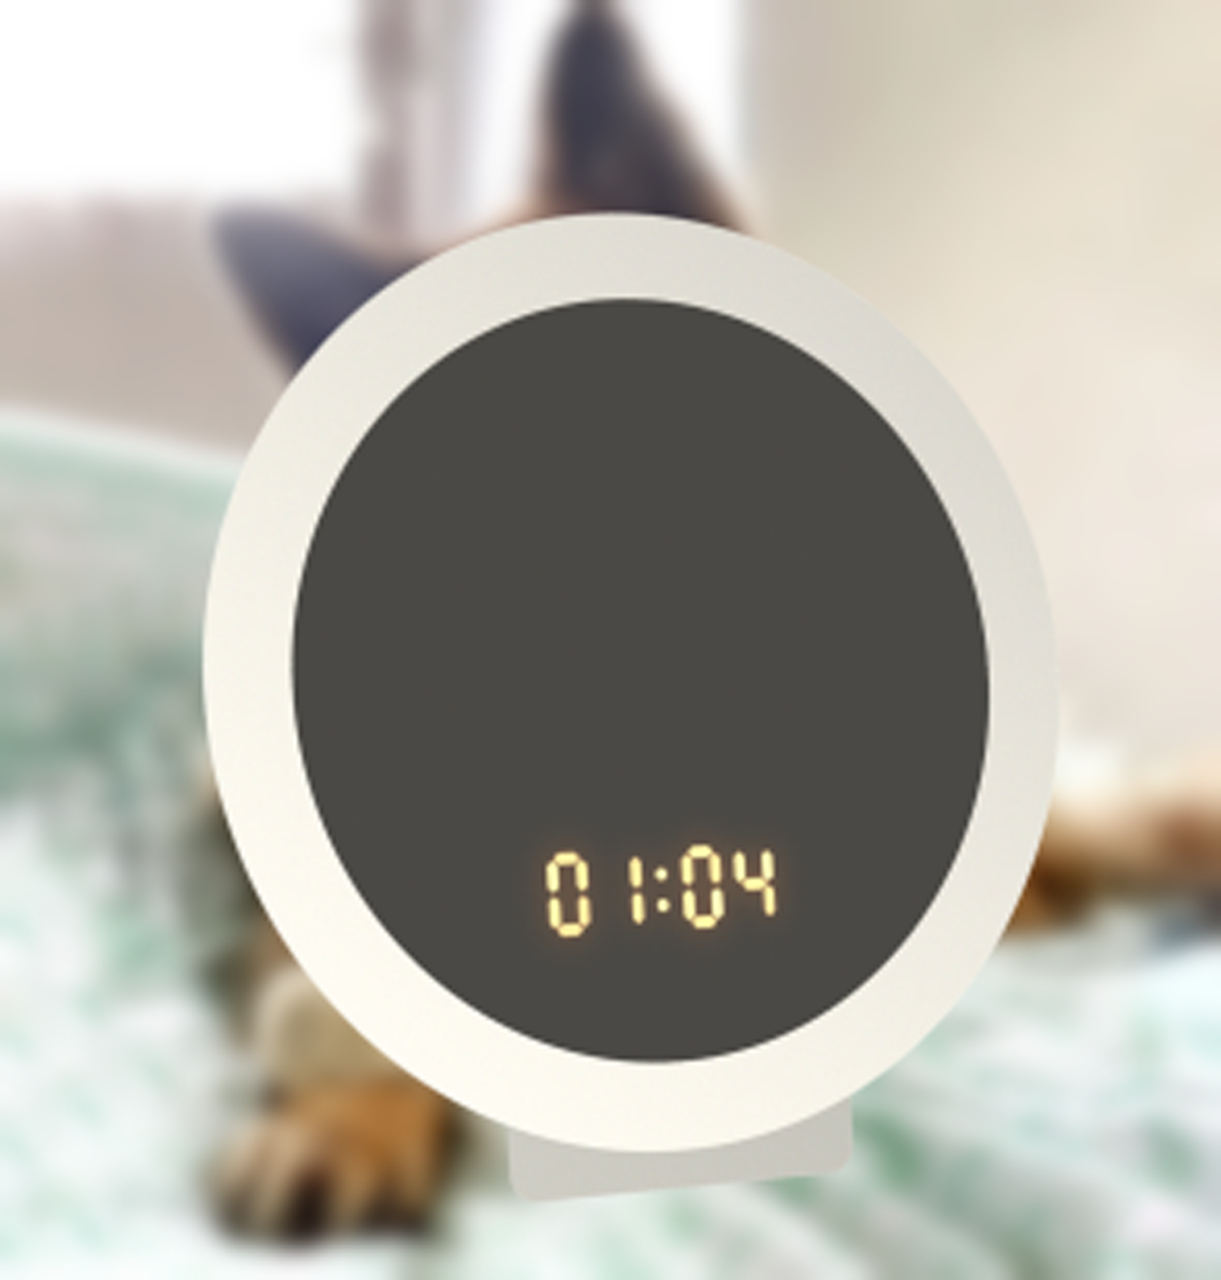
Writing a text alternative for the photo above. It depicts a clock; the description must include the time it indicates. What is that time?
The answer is 1:04
